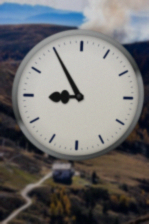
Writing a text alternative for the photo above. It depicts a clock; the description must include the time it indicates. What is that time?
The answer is 8:55
